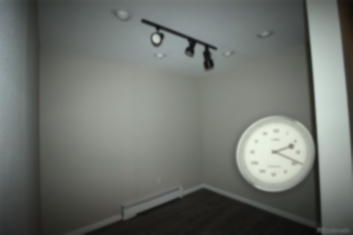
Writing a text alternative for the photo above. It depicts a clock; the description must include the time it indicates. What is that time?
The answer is 2:19
